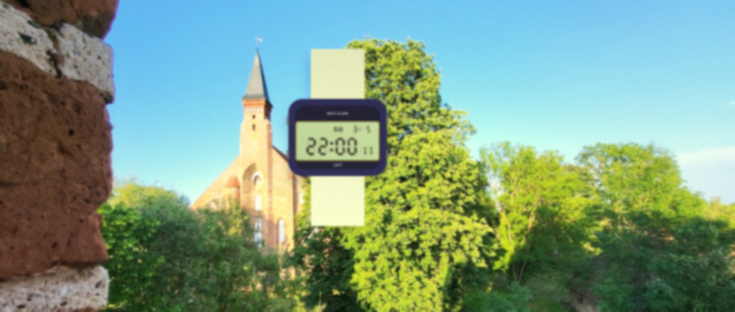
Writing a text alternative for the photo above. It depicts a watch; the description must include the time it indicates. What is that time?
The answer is 22:00
